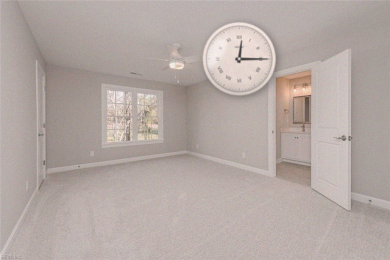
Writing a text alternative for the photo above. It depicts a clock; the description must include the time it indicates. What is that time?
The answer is 12:15
